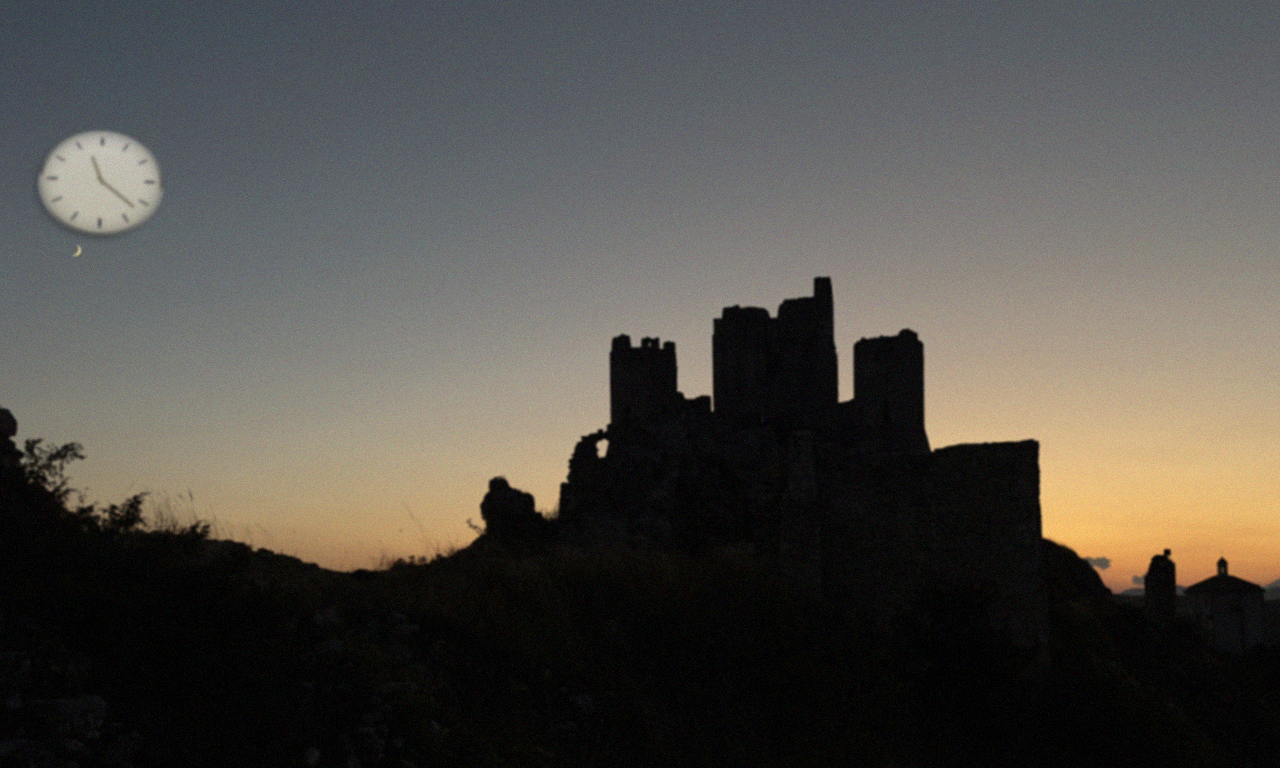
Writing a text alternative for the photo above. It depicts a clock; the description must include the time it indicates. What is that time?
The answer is 11:22
